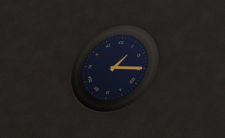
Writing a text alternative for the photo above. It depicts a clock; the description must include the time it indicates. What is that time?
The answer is 1:15
